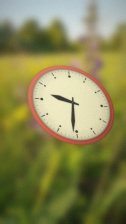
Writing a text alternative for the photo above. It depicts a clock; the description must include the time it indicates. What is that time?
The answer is 9:31
